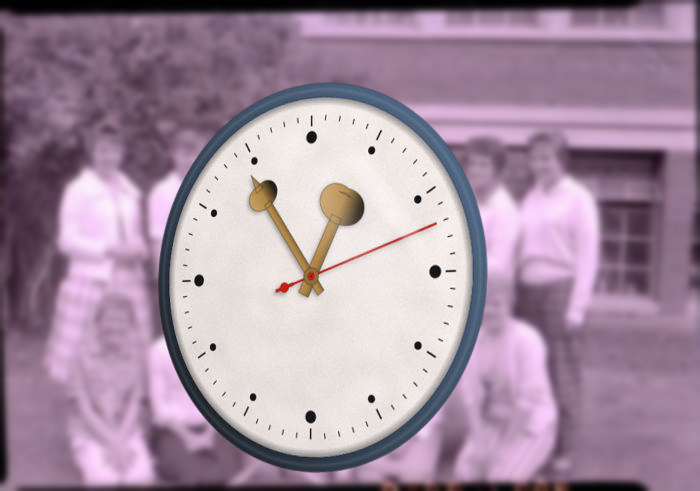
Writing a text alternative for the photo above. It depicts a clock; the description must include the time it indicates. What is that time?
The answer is 12:54:12
